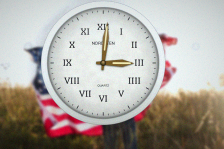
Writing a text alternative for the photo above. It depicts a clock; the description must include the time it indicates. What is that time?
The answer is 3:01
